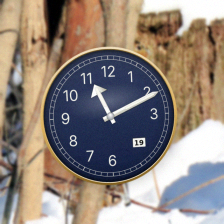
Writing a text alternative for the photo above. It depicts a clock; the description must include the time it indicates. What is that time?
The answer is 11:11
